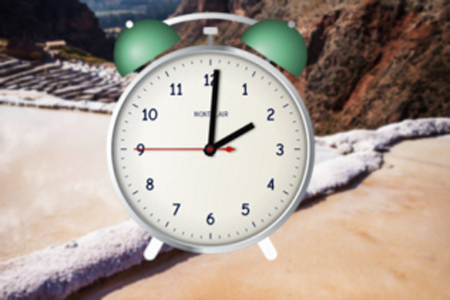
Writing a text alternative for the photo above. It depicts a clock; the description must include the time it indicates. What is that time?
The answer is 2:00:45
